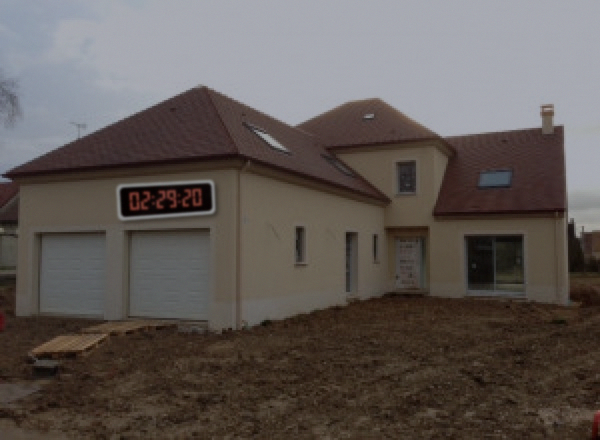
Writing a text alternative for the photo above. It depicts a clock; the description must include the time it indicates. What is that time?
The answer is 2:29:20
